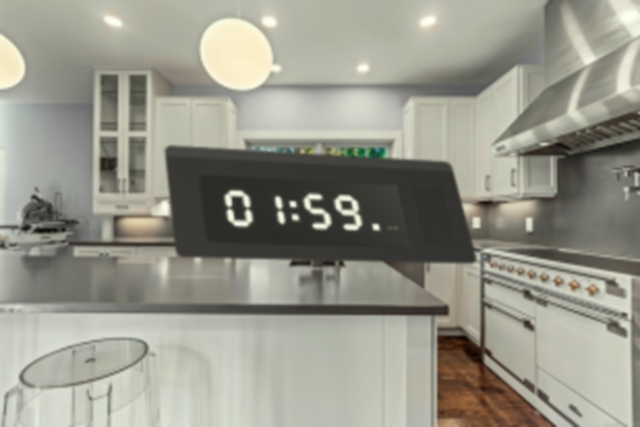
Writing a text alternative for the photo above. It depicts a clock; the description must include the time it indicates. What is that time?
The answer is 1:59
